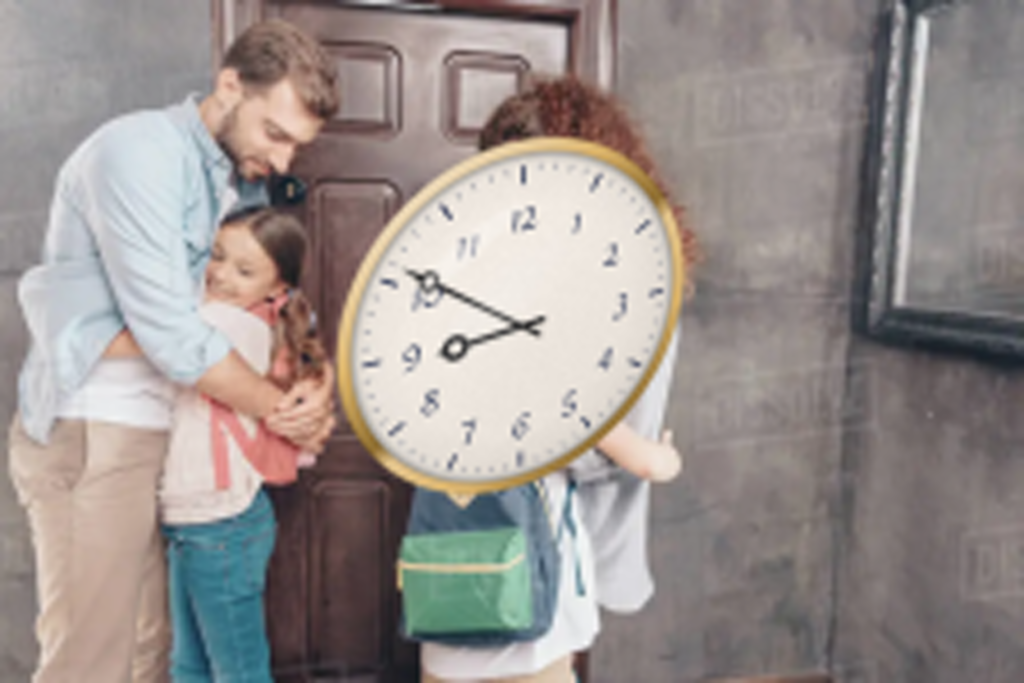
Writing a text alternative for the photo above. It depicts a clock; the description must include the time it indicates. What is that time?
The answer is 8:51
